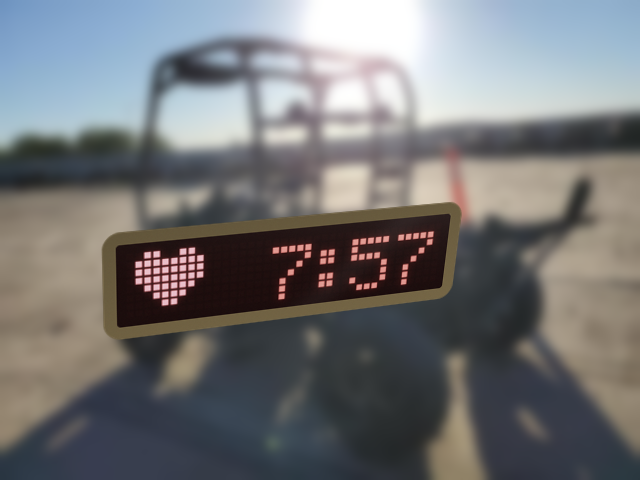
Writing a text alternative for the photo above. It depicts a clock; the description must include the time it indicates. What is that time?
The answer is 7:57
